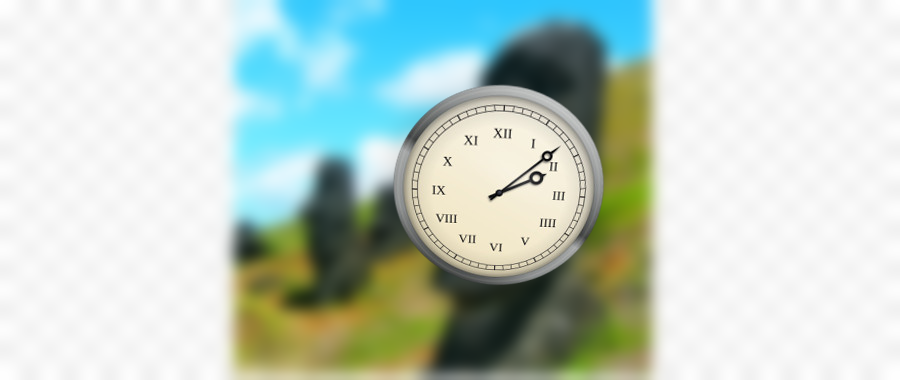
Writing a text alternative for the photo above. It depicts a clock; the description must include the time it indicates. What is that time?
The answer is 2:08
